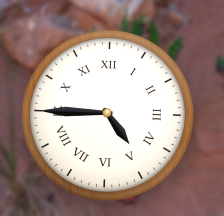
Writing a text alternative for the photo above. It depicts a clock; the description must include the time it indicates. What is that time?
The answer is 4:45
